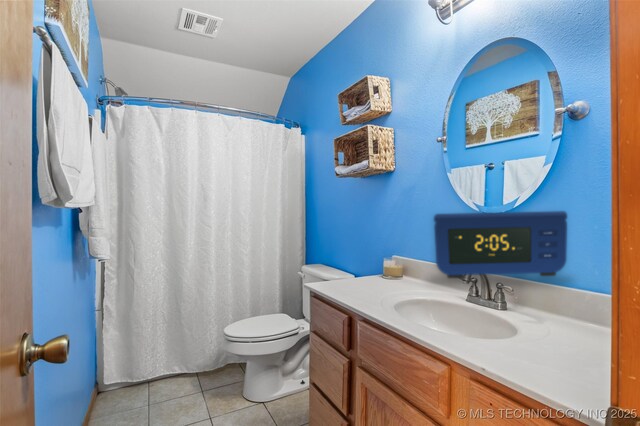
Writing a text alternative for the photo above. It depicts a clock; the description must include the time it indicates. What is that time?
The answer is 2:05
